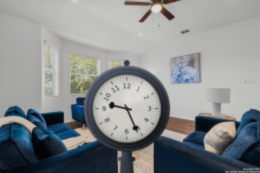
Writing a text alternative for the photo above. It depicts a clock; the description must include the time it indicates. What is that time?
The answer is 9:26
